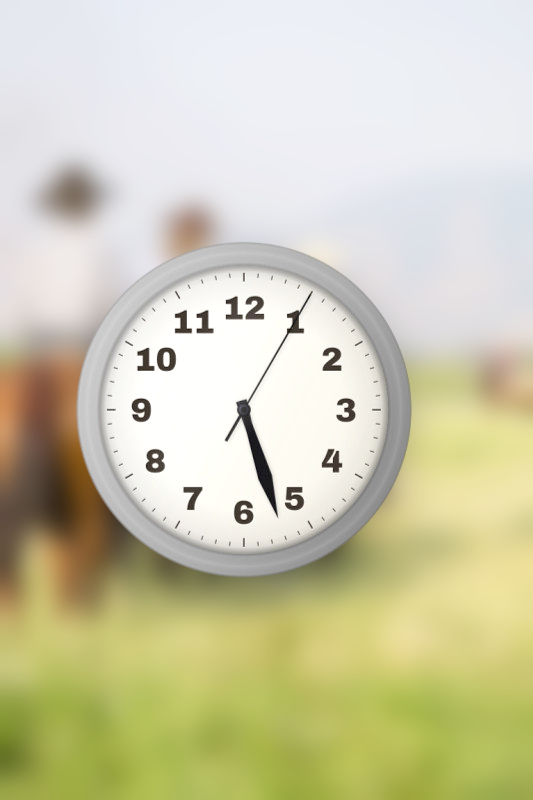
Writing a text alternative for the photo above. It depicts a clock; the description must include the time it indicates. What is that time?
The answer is 5:27:05
